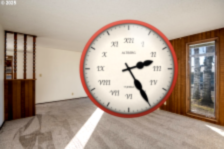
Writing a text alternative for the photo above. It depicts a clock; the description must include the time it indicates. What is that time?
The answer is 2:25
